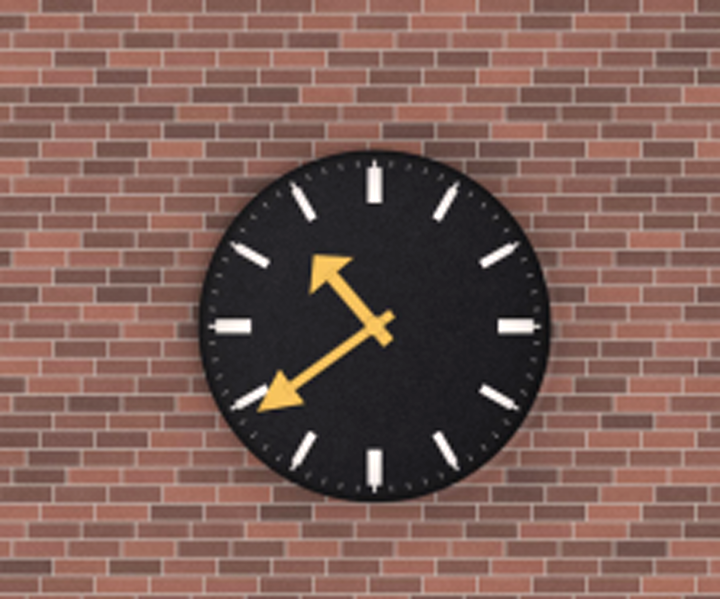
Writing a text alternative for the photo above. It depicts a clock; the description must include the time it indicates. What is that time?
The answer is 10:39
